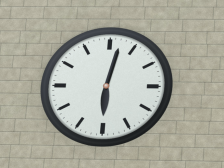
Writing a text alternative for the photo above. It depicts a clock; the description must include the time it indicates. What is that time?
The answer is 6:02
